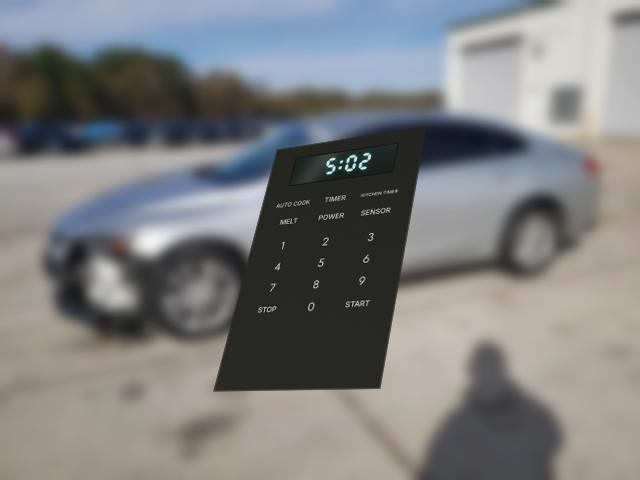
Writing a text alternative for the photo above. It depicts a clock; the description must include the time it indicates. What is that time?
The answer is 5:02
